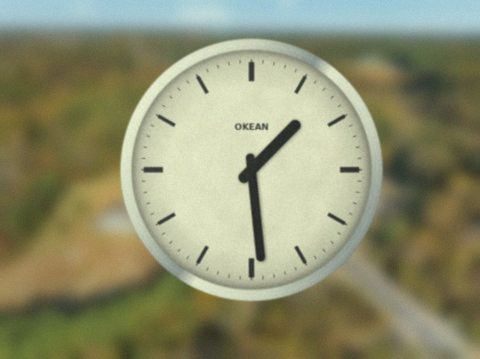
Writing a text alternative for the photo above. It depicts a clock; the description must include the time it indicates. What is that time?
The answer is 1:29
